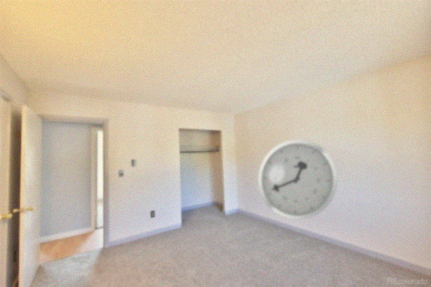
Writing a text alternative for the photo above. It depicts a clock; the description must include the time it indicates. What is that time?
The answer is 12:41
